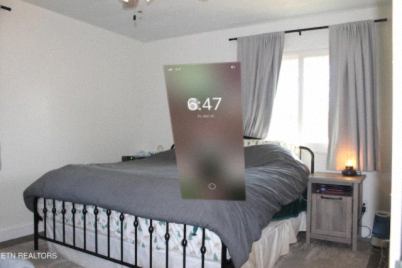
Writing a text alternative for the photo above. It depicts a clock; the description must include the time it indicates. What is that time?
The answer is 6:47
